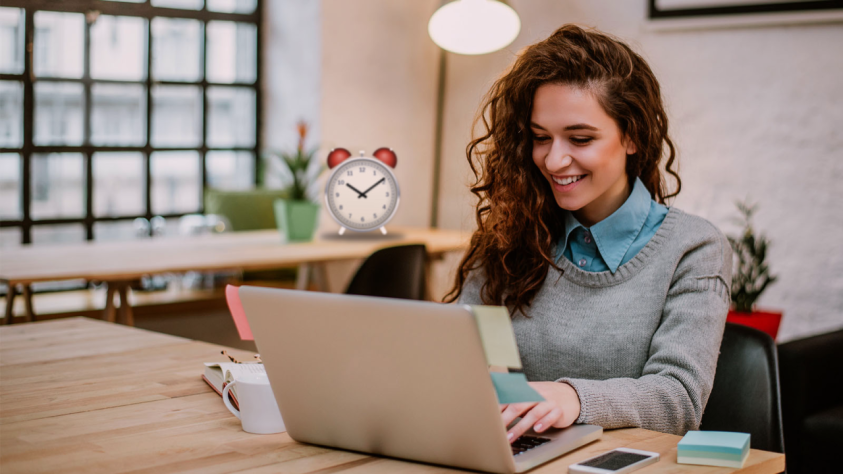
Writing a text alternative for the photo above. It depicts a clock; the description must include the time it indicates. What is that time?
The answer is 10:09
